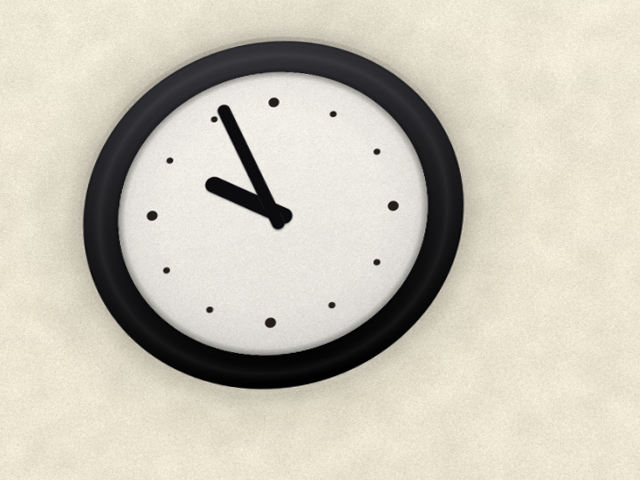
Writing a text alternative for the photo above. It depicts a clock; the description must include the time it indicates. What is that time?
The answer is 9:56
